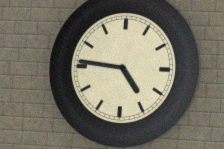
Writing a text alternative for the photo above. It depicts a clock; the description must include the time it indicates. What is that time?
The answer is 4:46
